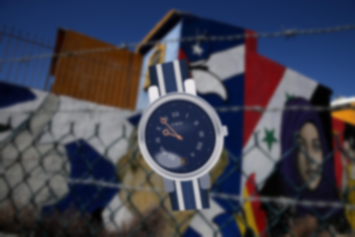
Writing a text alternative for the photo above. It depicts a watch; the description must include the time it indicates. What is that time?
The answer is 9:54
